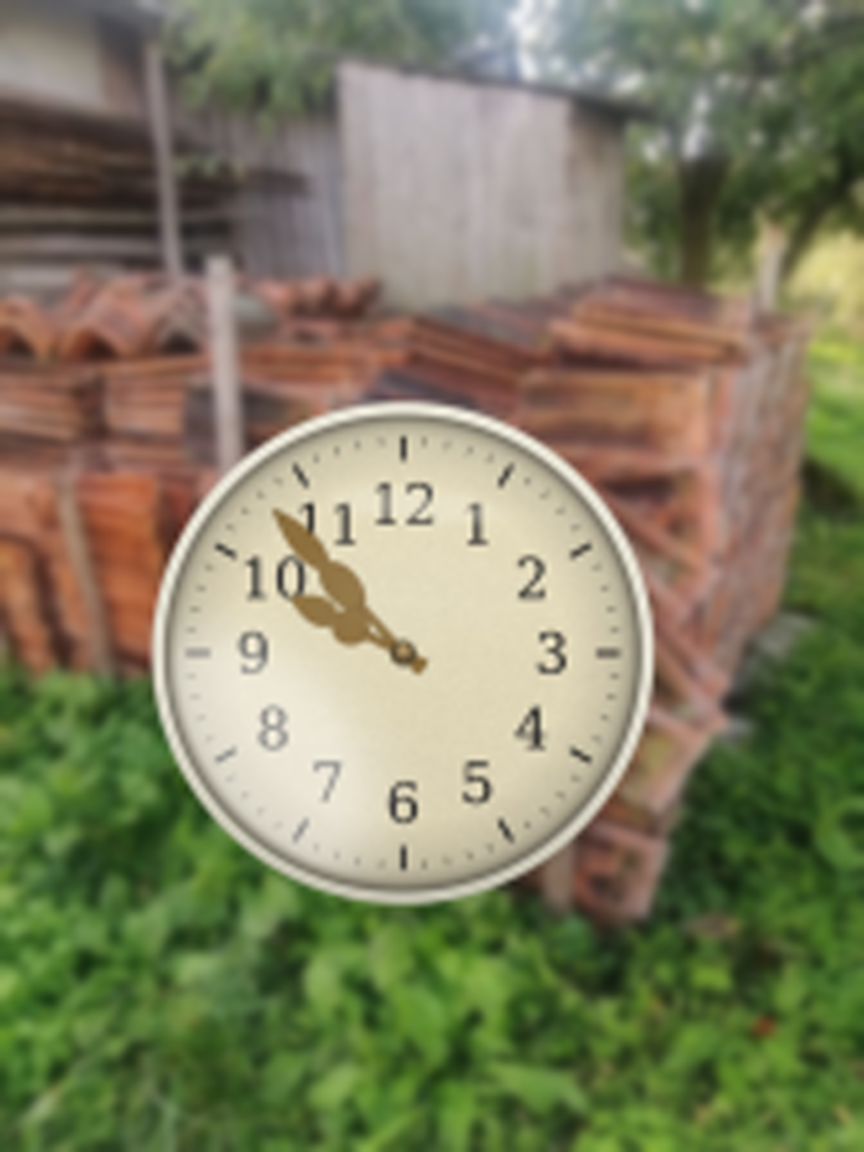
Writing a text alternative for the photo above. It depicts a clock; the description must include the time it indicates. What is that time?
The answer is 9:53
